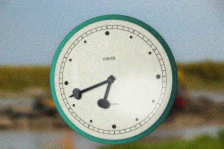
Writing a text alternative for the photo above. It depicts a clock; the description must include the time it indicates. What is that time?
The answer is 6:42
